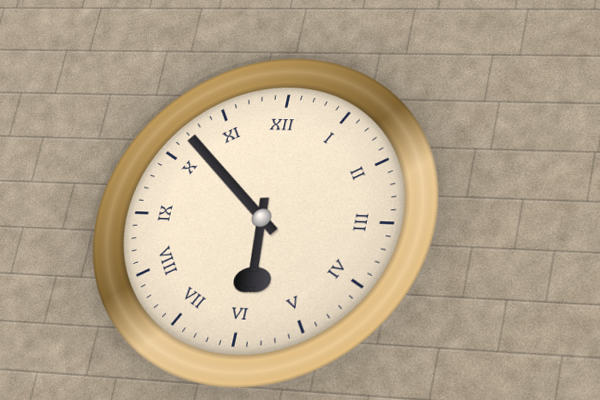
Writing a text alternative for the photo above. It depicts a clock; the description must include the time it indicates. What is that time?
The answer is 5:52
